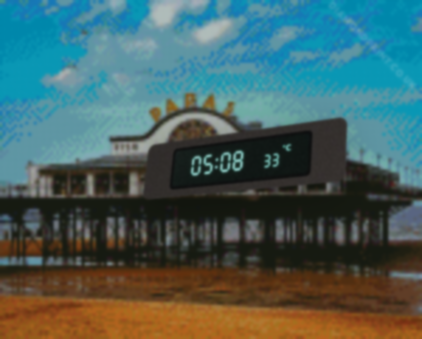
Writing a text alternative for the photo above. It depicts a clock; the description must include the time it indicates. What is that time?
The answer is 5:08
